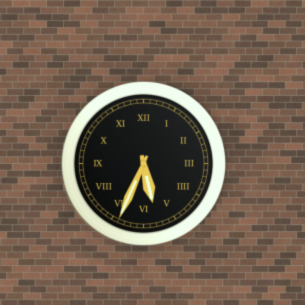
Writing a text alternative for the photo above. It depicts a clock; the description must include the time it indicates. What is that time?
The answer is 5:34
